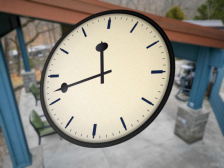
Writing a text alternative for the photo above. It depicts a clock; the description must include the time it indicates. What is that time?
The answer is 11:42
